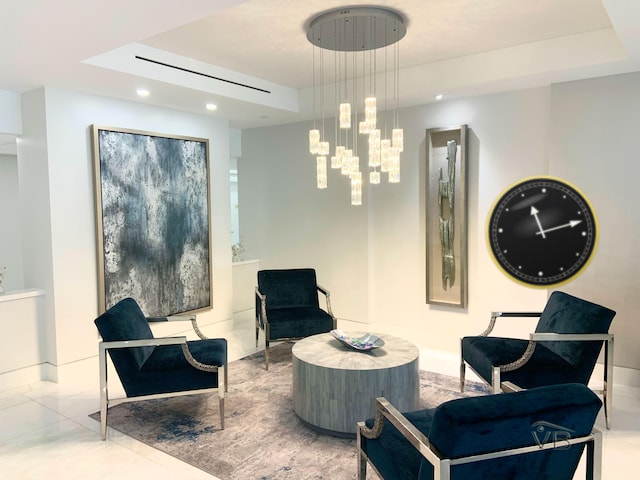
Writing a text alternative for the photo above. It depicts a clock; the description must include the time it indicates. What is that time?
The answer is 11:12
